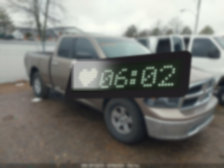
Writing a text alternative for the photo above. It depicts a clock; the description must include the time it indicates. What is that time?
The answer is 6:02
